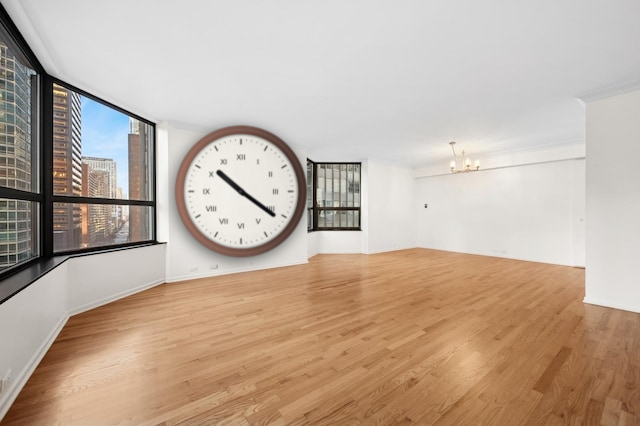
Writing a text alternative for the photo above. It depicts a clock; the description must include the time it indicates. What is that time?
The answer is 10:21
